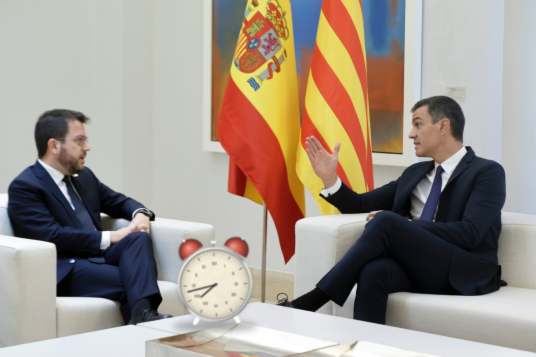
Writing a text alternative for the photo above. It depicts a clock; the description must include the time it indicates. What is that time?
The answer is 7:43
